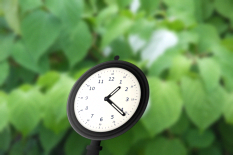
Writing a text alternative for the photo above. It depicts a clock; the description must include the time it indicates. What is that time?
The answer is 1:21
